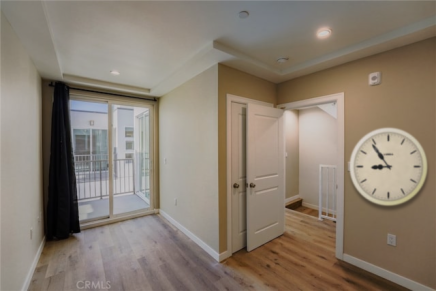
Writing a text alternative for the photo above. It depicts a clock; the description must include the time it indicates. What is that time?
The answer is 8:54
